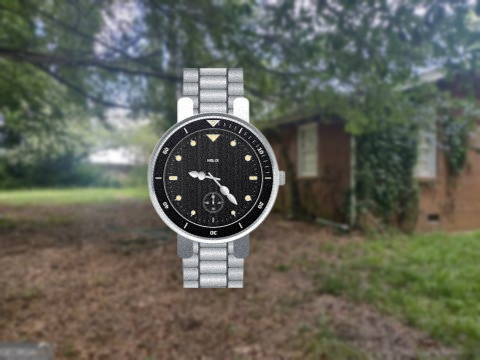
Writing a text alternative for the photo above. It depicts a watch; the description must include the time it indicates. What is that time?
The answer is 9:23
